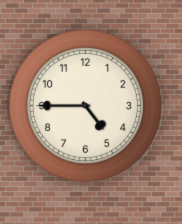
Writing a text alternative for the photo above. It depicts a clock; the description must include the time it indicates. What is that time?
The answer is 4:45
